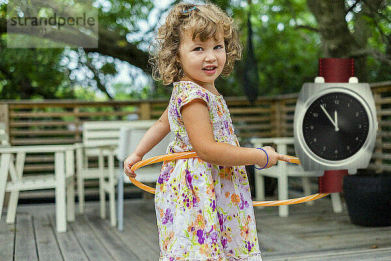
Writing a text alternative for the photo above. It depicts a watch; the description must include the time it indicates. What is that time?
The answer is 11:54
